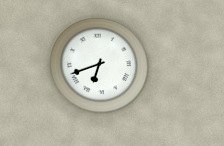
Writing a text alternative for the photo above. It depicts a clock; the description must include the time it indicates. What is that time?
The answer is 6:42
